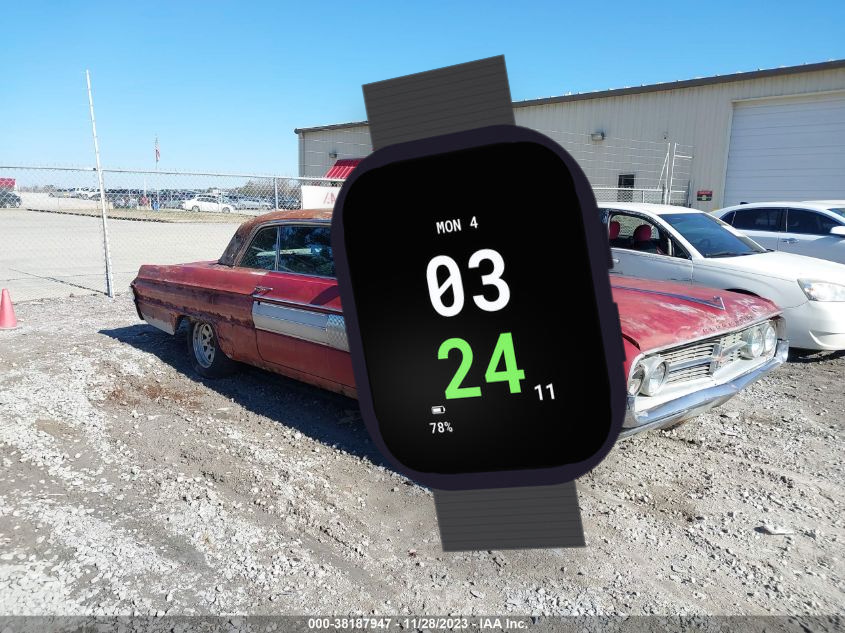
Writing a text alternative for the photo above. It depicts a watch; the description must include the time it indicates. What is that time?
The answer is 3:24:11
